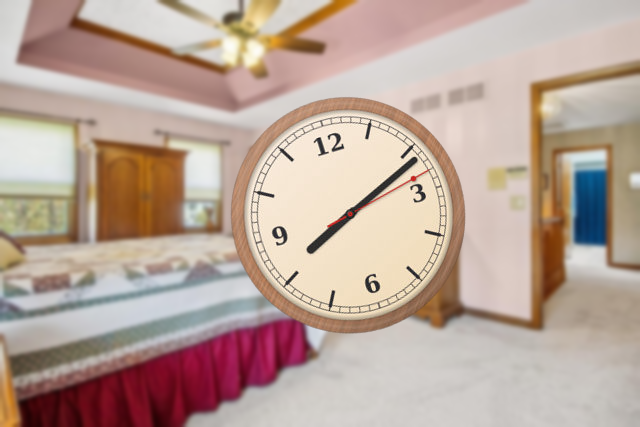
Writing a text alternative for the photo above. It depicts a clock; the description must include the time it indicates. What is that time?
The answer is 8:11:13
